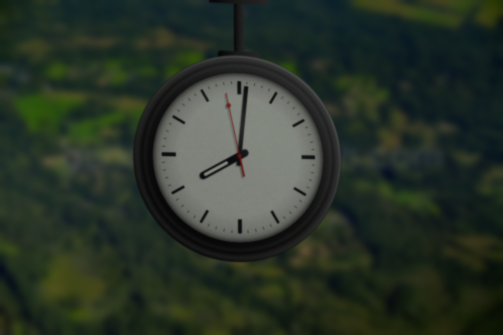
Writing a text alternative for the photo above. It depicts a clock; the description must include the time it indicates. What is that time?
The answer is 8:00:58
